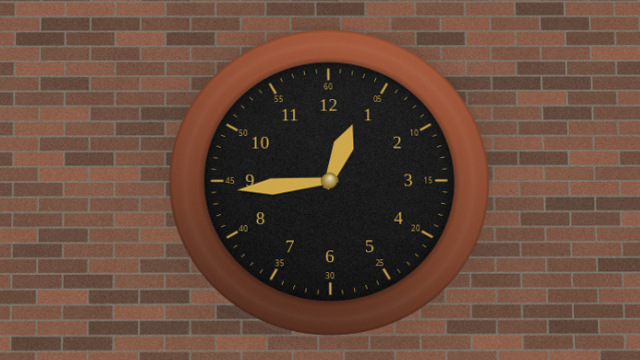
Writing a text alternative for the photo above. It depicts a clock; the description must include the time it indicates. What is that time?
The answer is 12:44
